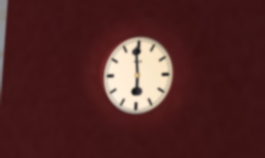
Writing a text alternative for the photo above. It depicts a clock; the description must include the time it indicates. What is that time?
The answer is 5:59
